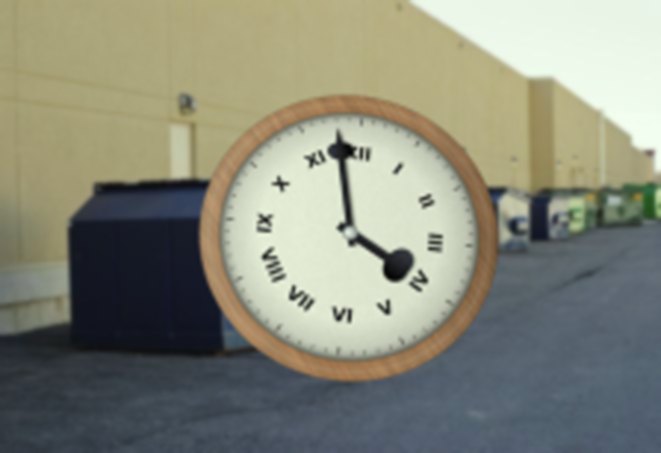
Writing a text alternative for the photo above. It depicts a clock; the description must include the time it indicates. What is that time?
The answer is 3:58
